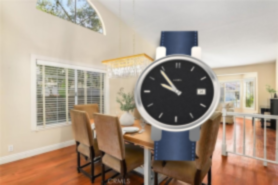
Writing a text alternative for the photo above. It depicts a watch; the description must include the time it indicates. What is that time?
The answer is 9:54
